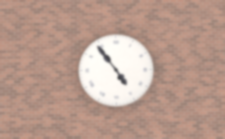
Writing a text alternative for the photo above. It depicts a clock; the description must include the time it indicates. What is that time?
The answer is 4:54
